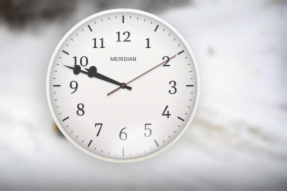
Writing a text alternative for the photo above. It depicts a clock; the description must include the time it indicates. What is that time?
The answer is 9:48:10
